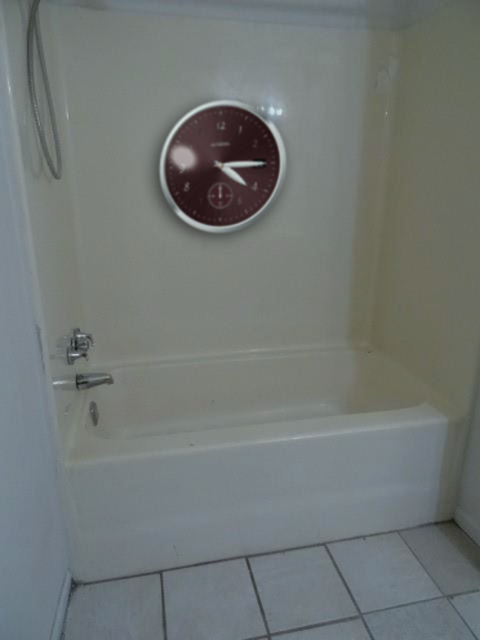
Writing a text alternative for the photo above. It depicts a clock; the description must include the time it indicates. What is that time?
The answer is 4:15
